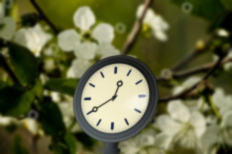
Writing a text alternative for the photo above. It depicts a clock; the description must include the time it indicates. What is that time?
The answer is 12:40
